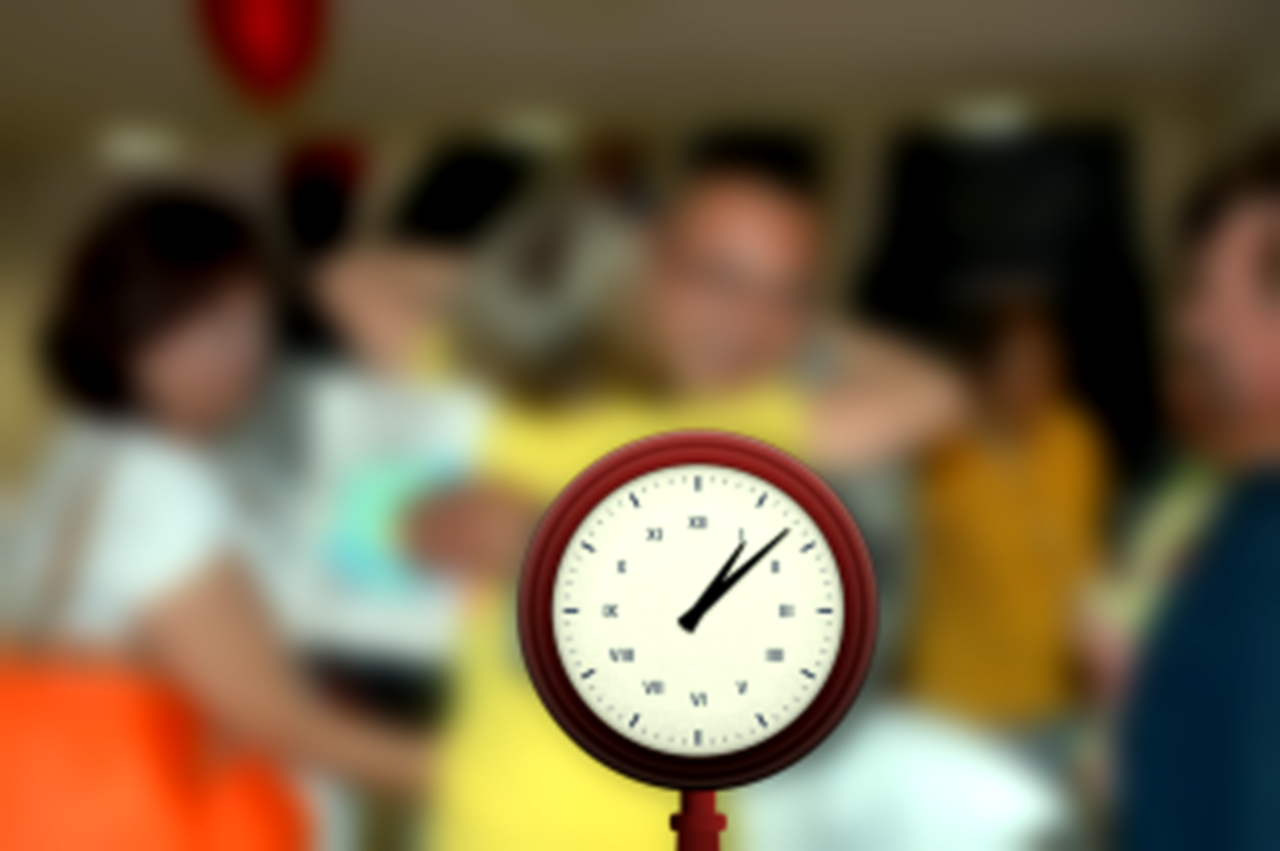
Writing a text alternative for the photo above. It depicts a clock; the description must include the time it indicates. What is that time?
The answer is 1:08
